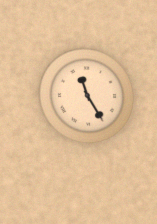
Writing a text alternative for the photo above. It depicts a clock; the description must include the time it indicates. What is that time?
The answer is 11:25
